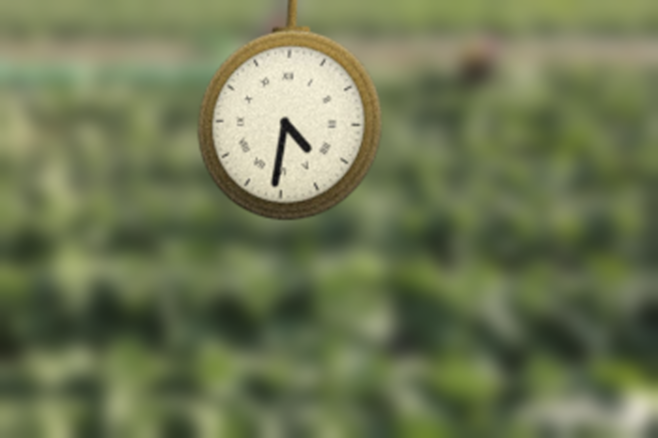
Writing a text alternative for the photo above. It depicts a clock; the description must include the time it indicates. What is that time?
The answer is 4:31
